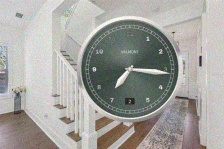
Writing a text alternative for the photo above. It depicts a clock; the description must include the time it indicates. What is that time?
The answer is 7:16
